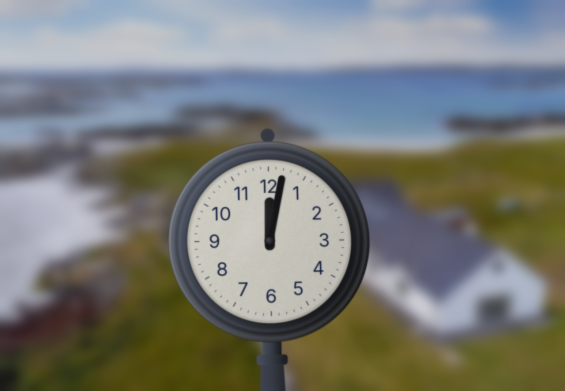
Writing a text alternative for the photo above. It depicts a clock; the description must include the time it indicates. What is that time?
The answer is 12:02
